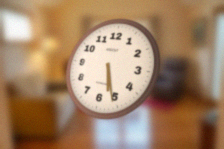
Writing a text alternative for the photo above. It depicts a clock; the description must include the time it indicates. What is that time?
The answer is 5:26
